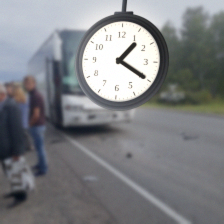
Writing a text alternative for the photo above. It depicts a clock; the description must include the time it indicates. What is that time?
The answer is 1:20
